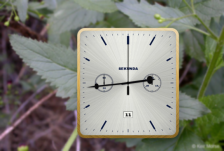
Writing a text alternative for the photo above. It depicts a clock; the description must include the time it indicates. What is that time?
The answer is 2:44
